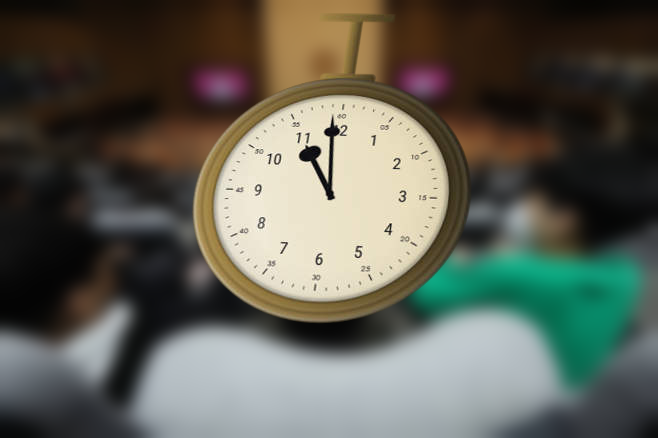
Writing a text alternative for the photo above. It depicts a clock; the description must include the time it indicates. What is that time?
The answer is 10:59
